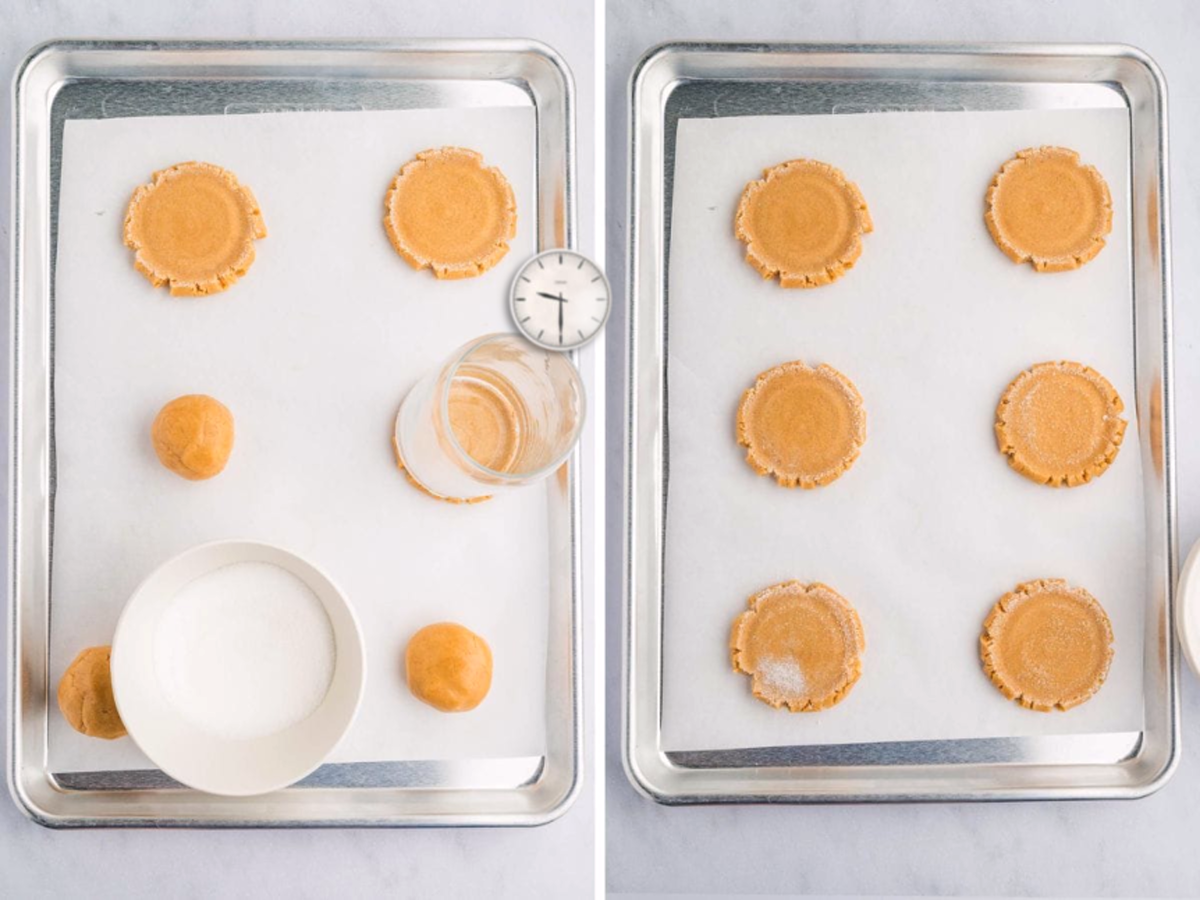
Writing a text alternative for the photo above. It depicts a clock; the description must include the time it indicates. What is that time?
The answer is 9:30
